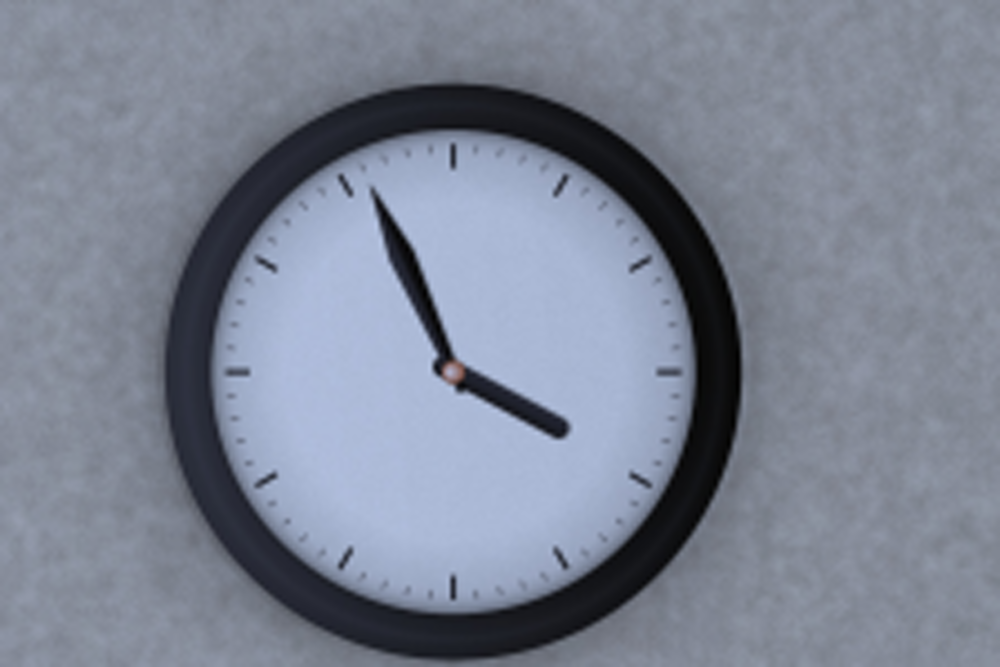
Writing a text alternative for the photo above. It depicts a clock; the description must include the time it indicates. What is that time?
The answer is 3:56
